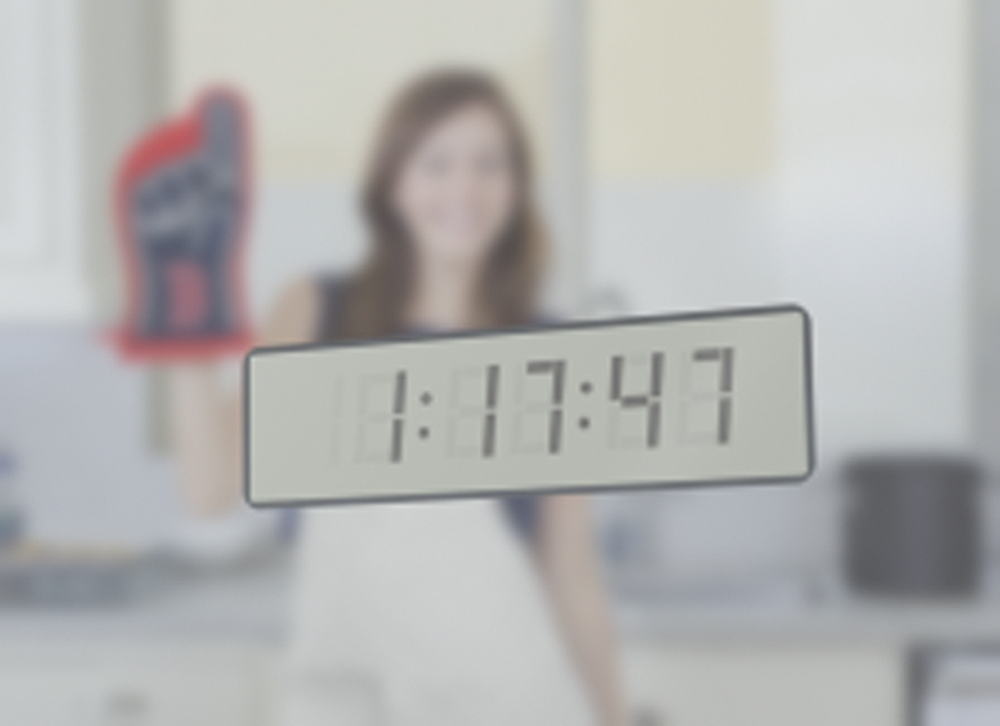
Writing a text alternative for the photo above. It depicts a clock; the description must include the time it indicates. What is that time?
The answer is 1:17:47
